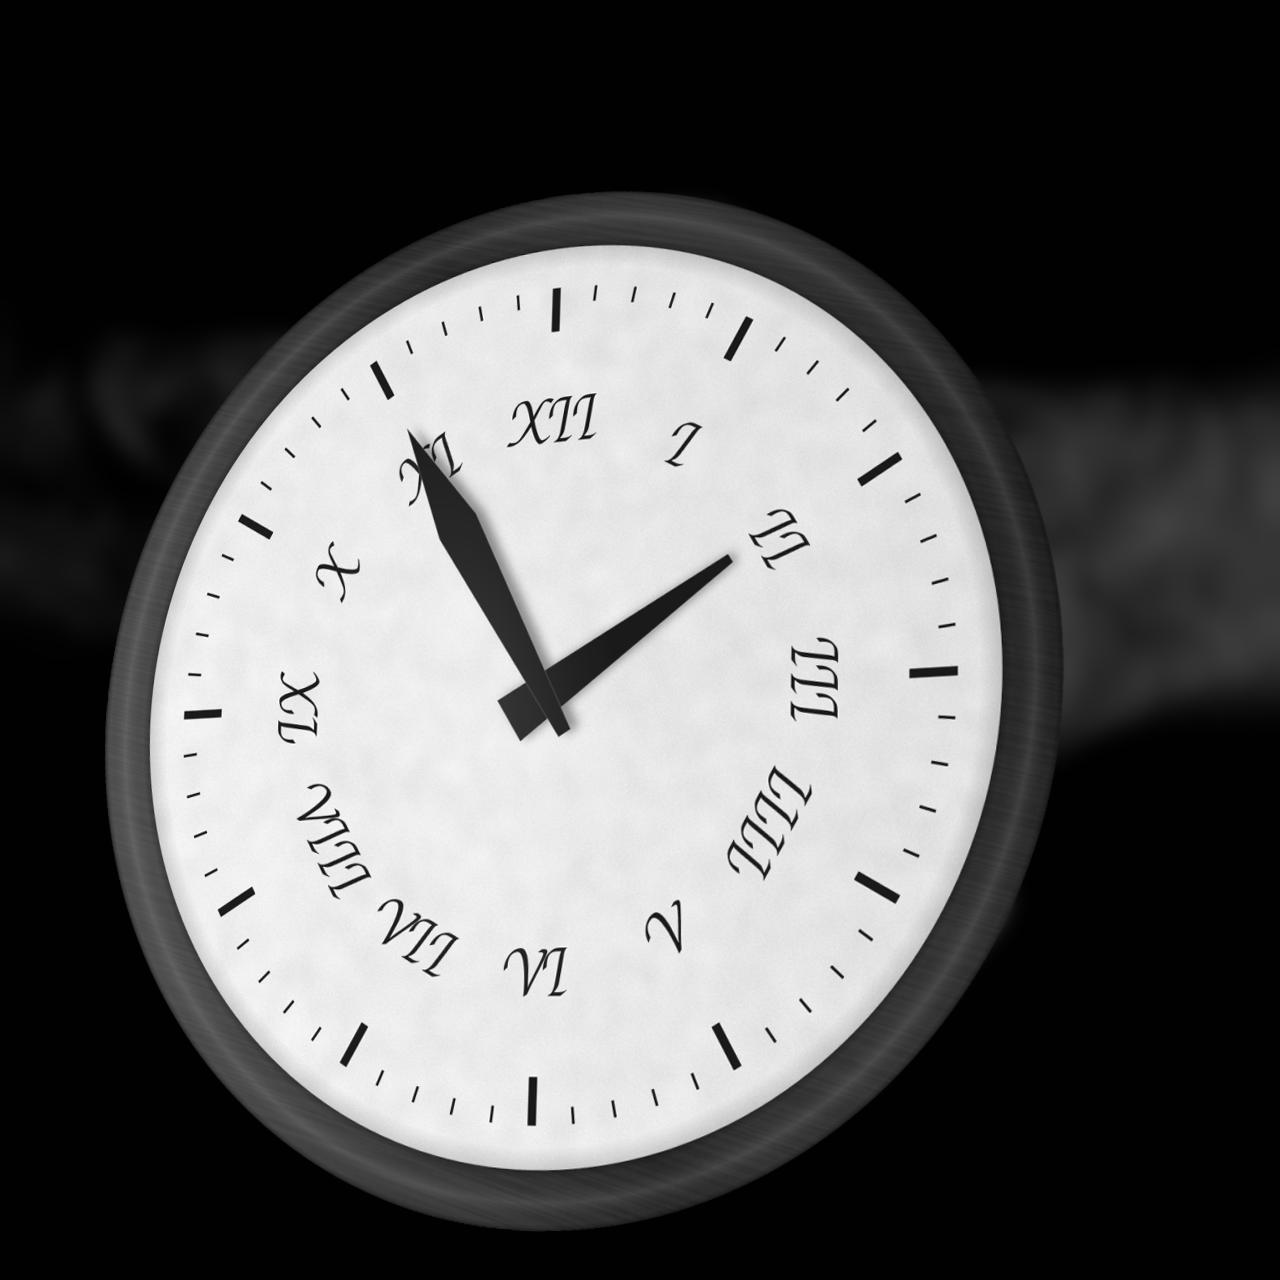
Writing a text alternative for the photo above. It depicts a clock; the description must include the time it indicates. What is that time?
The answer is 1:55
